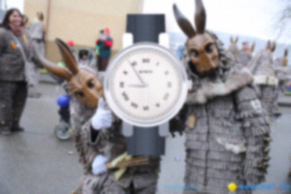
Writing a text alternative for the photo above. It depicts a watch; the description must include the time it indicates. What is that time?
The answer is 8:54
